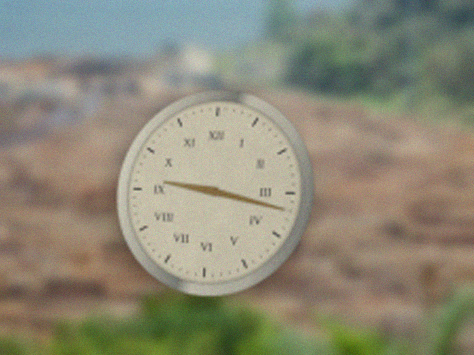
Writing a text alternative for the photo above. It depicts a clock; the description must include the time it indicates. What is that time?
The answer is 9:17
